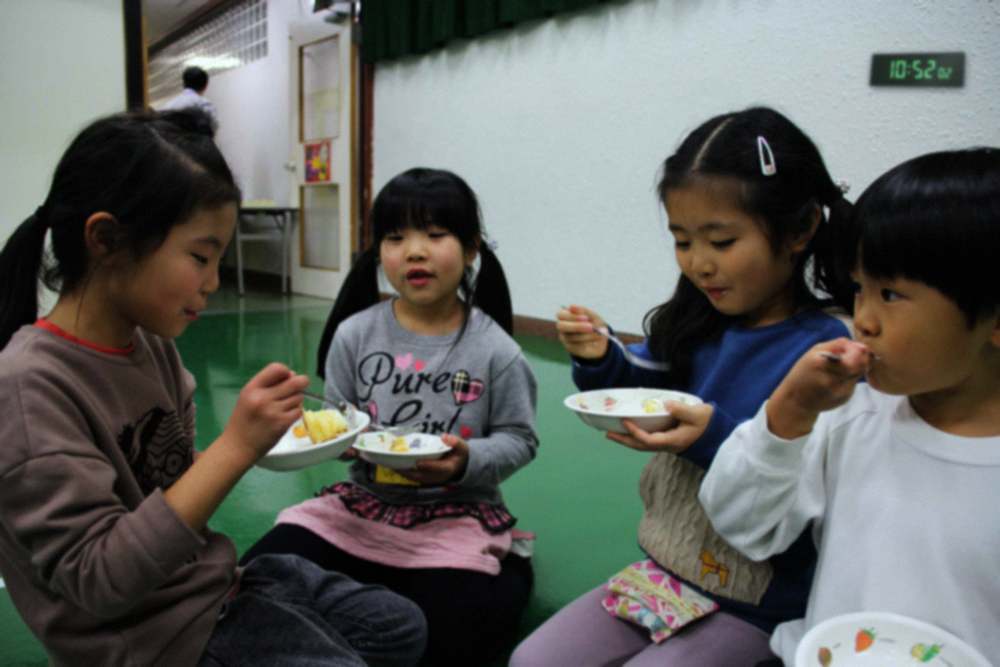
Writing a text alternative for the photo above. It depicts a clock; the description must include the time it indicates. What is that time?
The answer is 10:52
